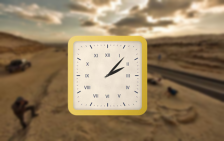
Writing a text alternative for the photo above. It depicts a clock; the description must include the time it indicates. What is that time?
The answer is 2:07
